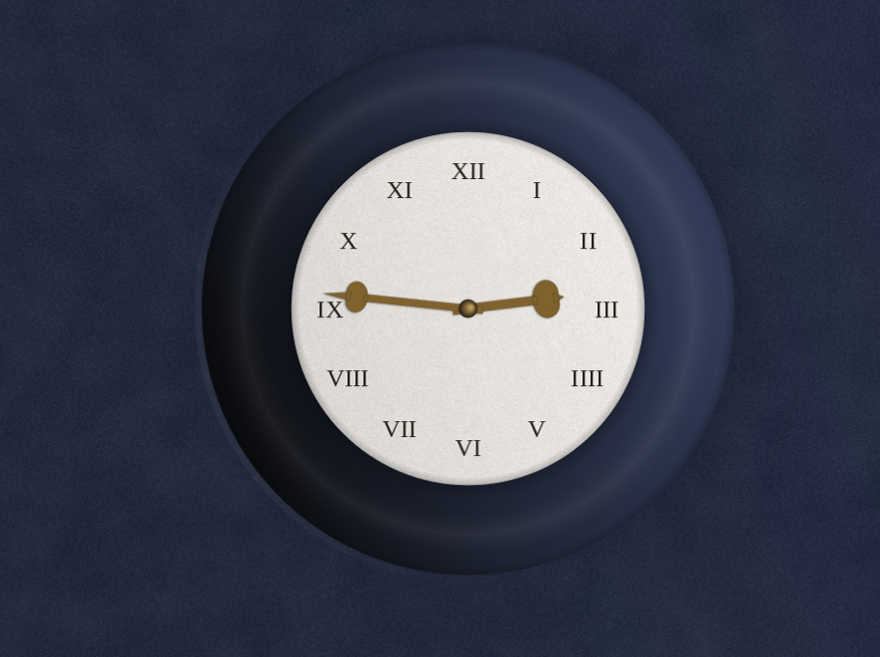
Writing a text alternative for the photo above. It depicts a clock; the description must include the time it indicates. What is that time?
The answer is 2:46
